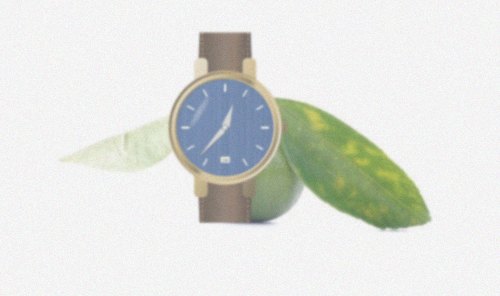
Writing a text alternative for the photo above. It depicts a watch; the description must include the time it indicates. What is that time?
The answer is 12:37
